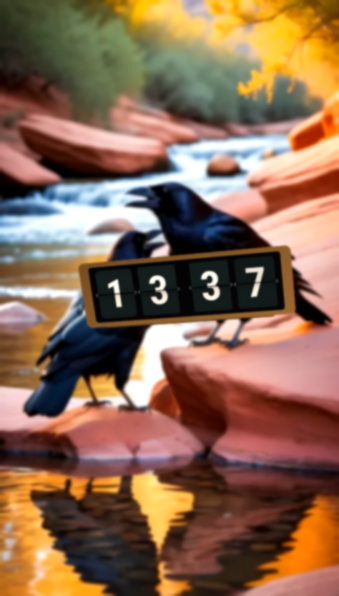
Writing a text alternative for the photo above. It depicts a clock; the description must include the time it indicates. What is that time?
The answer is 13:37
